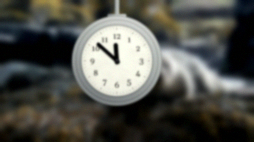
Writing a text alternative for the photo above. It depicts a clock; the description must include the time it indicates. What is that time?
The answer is 11:52
